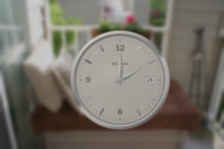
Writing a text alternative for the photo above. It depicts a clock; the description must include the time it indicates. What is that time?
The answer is 2:00
